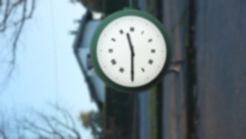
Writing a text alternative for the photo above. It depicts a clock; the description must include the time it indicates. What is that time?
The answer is 11:30
